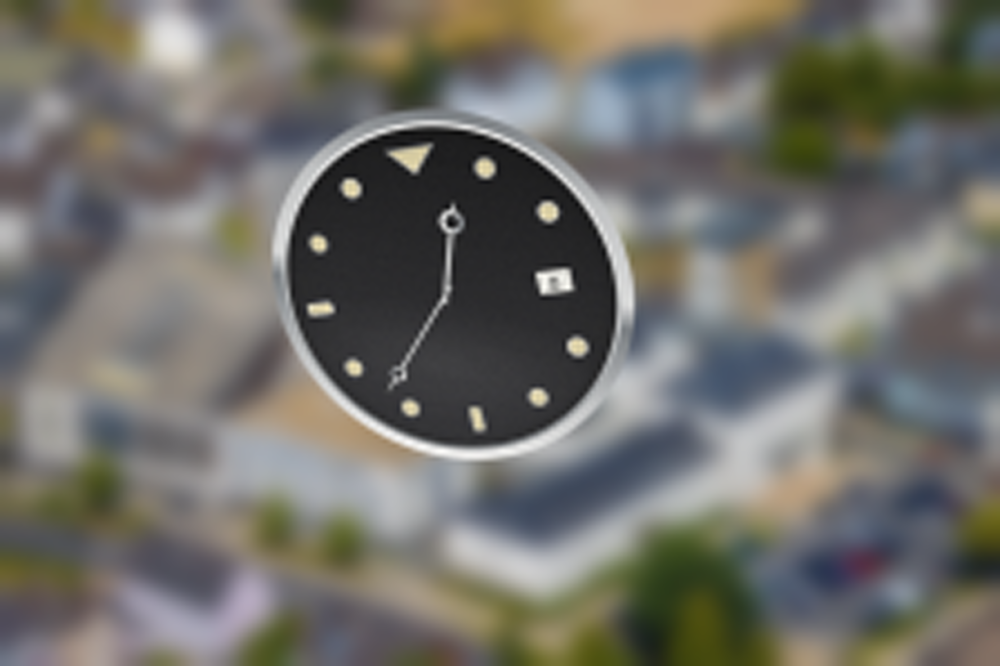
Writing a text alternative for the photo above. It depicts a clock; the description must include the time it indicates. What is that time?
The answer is 12:37
